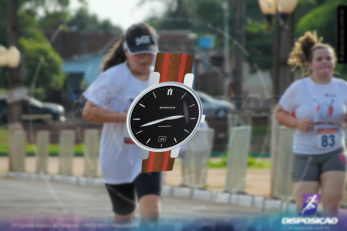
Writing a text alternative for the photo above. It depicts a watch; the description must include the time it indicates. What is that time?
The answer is 2:42
